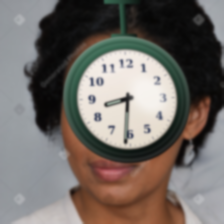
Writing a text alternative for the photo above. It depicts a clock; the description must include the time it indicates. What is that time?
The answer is 8:31
